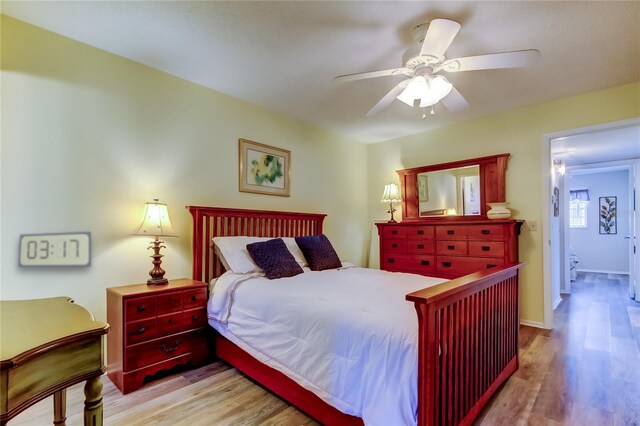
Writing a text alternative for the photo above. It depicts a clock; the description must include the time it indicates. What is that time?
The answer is 3:17
